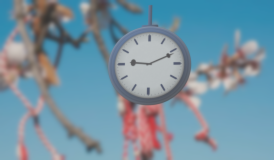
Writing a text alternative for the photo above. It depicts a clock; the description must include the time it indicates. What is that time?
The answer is 9:11
